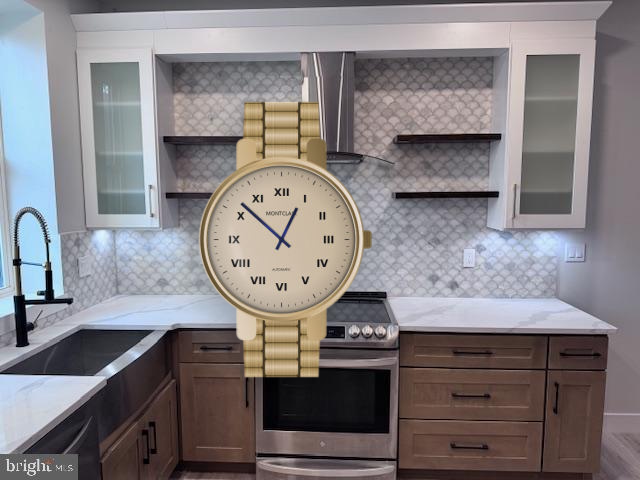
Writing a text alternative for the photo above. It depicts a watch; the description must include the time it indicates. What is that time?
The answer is 12:52
